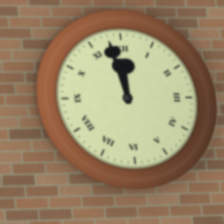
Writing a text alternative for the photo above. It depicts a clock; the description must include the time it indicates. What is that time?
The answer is 11:58
